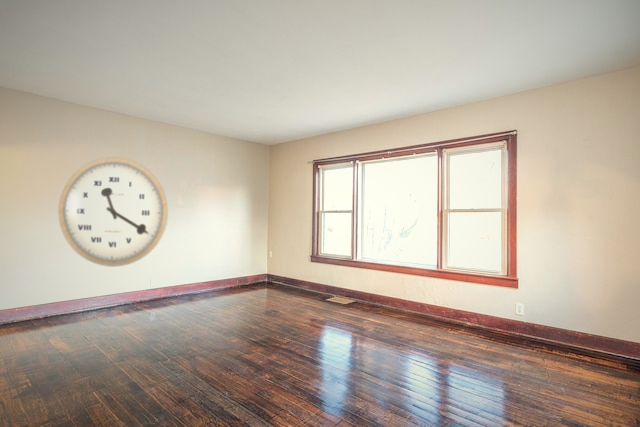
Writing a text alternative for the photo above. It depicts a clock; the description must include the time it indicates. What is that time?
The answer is 11:20
